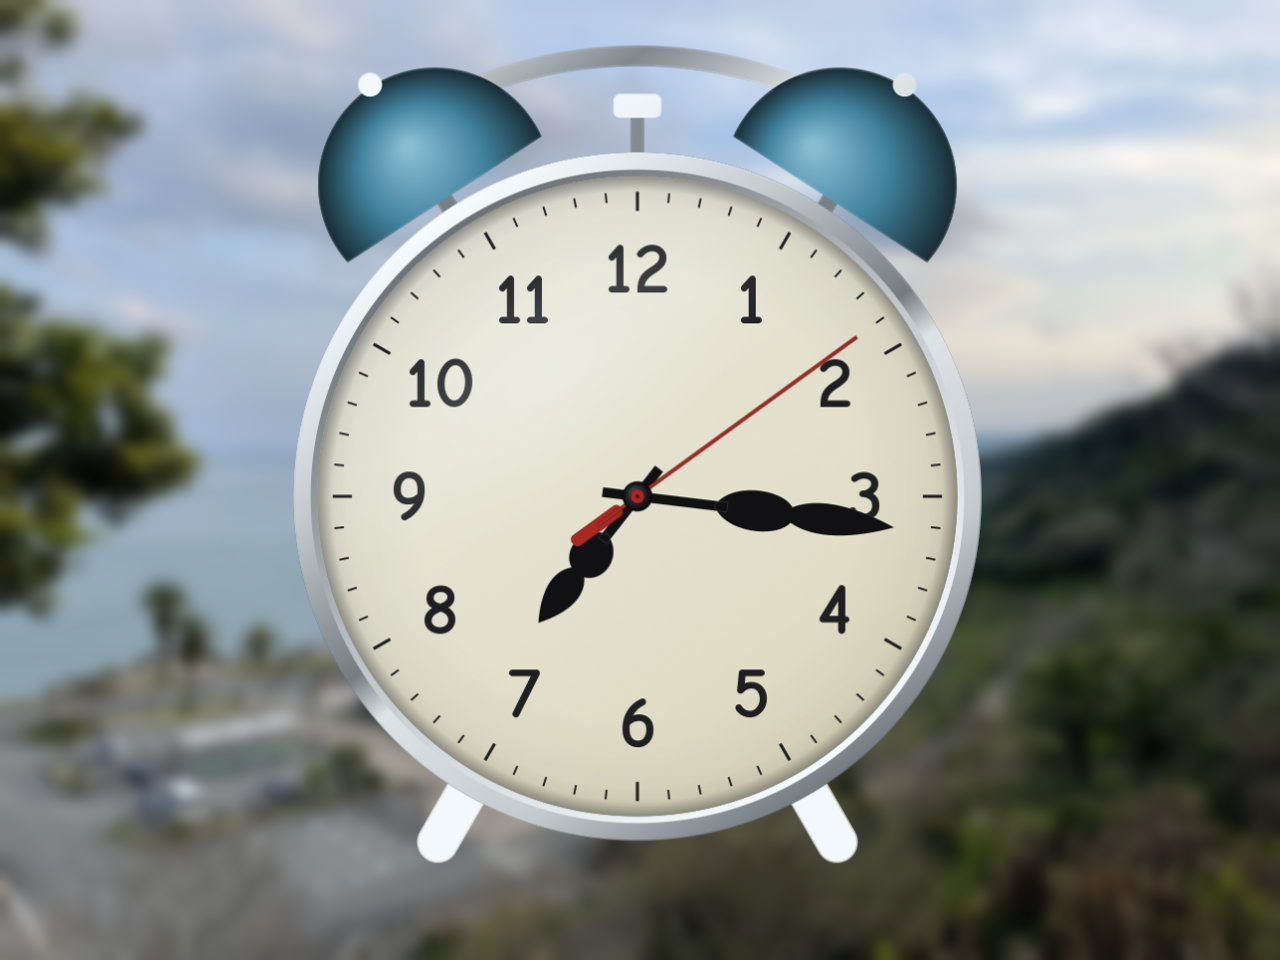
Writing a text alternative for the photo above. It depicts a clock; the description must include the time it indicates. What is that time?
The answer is 7:16:09
